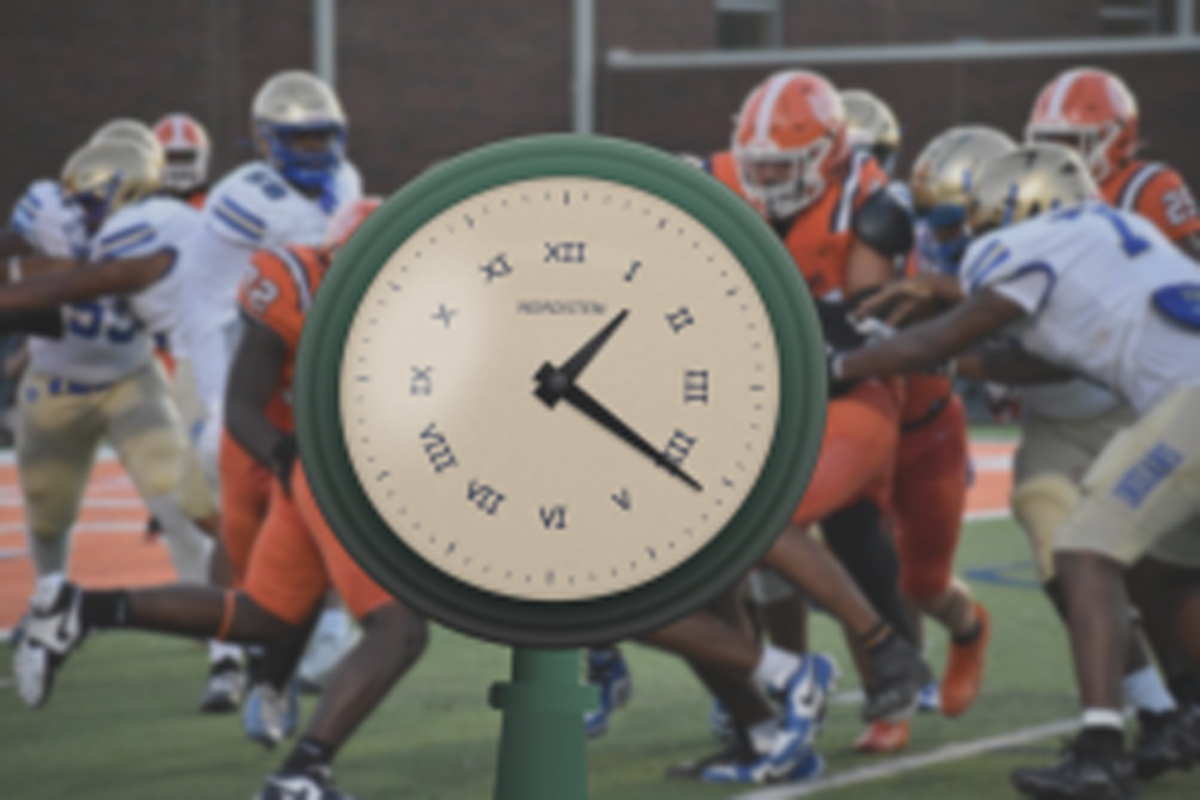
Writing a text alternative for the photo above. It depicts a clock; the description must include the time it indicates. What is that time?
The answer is 1:21
